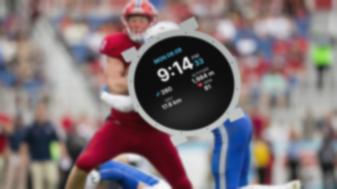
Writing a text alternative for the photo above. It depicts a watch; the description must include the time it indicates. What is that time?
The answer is 9:14
